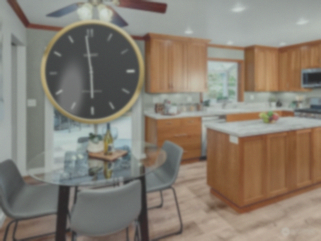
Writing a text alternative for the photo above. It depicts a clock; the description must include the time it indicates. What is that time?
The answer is 5:59
